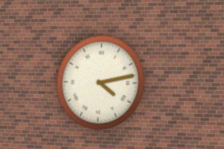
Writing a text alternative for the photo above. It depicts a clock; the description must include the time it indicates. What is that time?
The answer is 4:13
